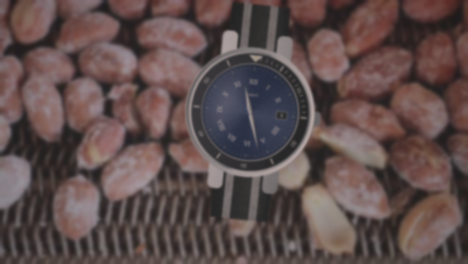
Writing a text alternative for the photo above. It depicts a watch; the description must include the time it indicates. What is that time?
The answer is 11:27
